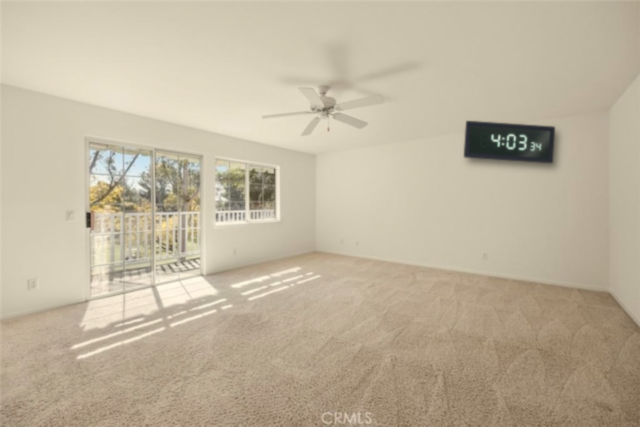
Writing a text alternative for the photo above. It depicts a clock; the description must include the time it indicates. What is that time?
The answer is 4:03
